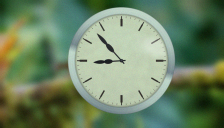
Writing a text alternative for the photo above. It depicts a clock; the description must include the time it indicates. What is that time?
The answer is 8:53
